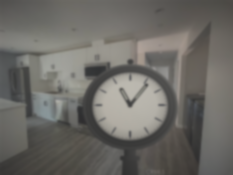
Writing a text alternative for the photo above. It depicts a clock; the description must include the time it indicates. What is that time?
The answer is 11:06
